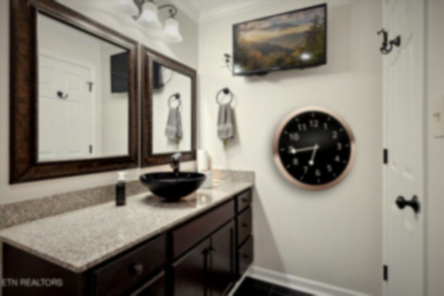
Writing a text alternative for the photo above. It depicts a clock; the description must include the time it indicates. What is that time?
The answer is 6:44
